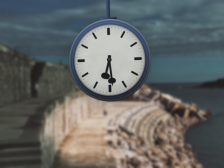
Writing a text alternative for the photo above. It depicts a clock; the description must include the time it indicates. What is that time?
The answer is 6:29
